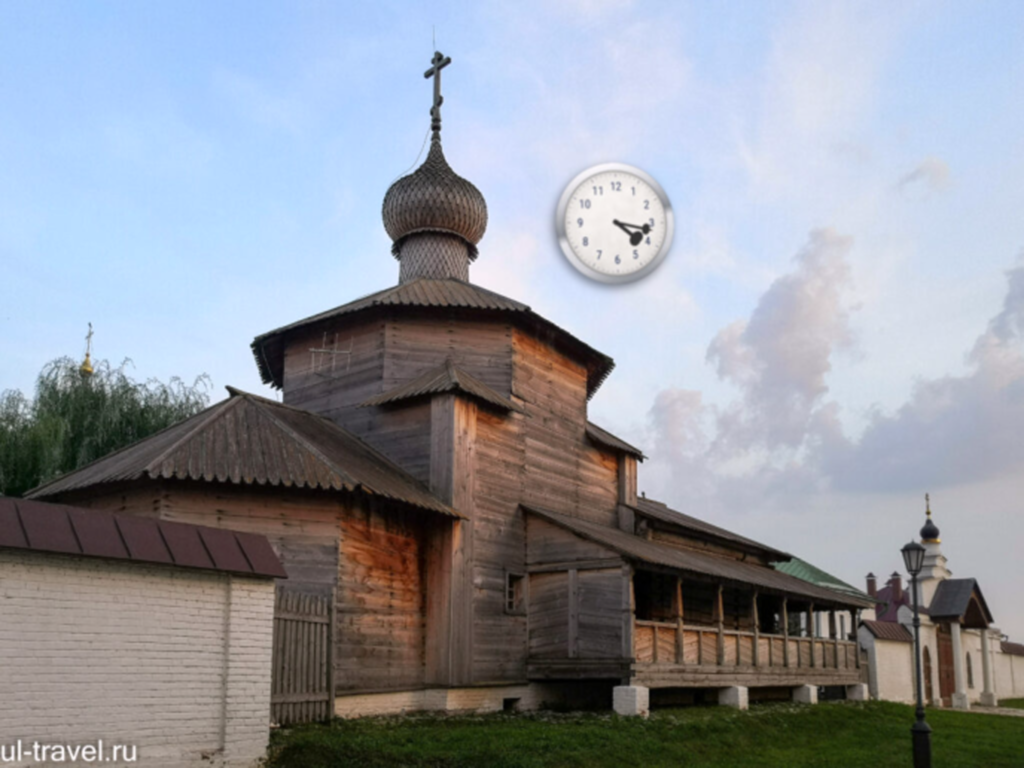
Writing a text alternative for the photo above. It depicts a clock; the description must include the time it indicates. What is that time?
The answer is 4:17
